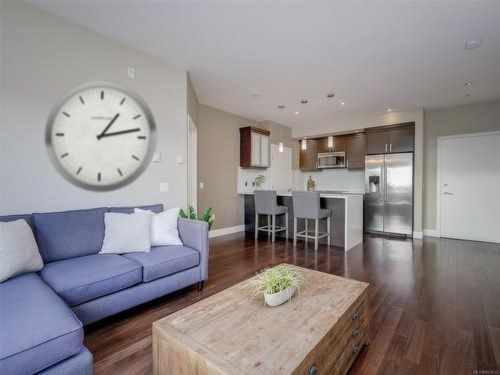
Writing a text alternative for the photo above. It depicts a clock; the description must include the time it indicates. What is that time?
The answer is 1:13
